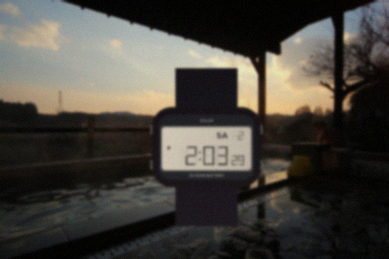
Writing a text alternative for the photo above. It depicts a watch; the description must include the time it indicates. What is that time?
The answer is 2:03
